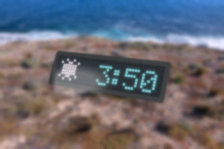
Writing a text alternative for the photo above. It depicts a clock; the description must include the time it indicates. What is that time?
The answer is 3:50
